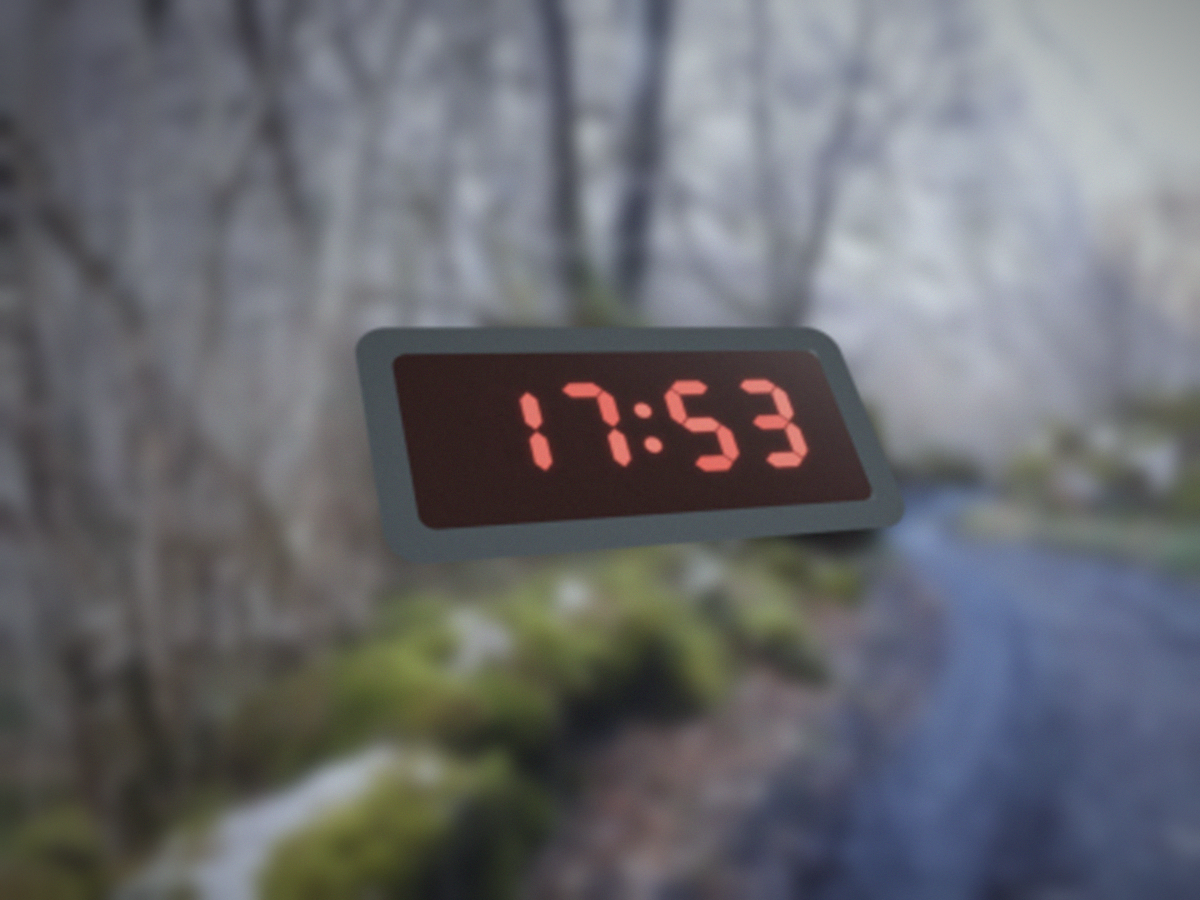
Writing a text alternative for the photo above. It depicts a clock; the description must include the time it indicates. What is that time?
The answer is 17:53
